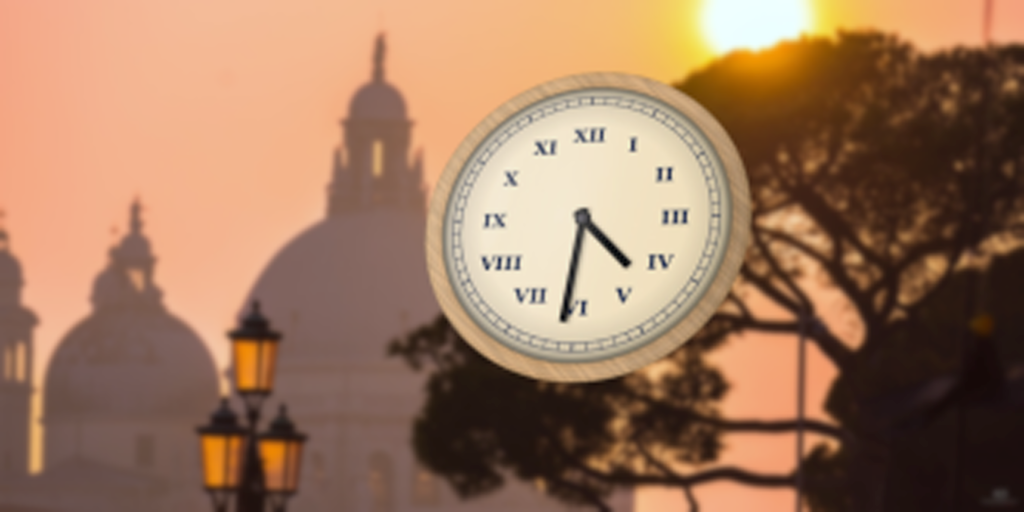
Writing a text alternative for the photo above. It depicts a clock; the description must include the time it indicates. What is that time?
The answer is 4:31
